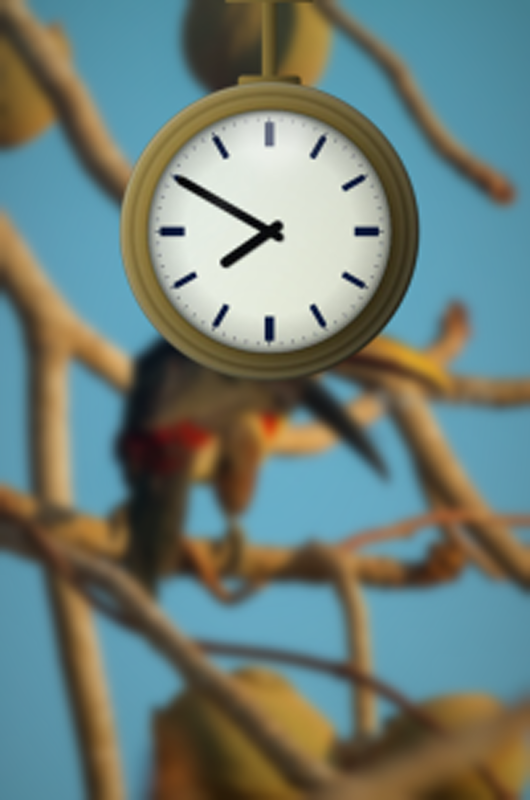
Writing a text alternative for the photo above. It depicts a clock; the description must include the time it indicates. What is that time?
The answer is 7:50
